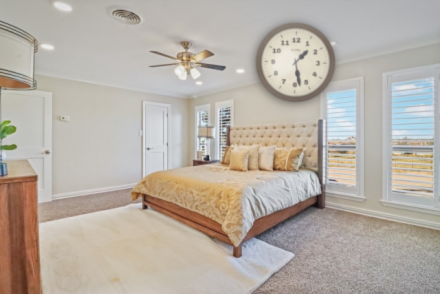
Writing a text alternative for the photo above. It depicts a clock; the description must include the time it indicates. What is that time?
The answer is 1:28
